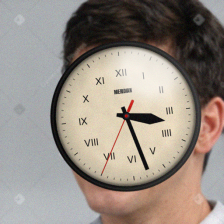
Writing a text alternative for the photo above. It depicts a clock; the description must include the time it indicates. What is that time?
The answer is 3:27:35
